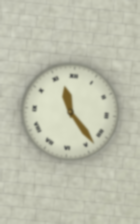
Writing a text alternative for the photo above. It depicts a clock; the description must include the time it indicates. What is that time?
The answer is 11:23
